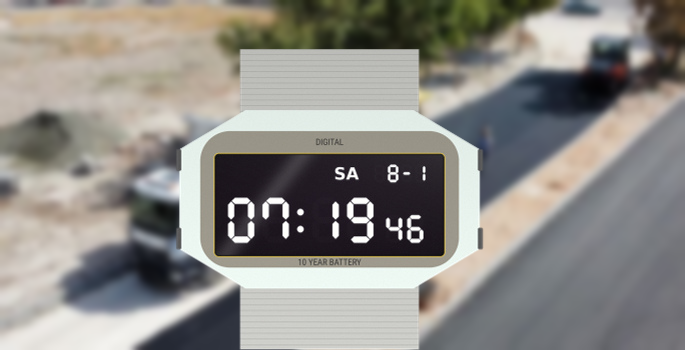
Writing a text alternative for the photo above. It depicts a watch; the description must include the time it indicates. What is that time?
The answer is 7:19:46
